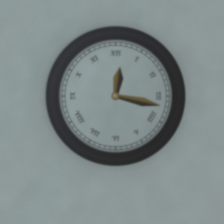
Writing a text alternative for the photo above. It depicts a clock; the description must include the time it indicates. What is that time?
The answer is 12:17
